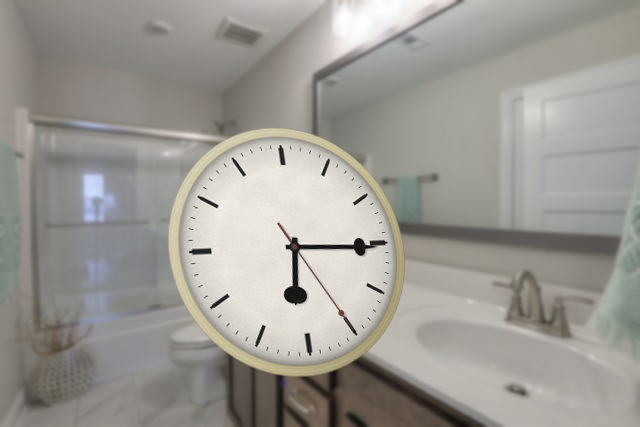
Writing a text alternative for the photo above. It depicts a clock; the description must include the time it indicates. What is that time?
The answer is 6:15:25
